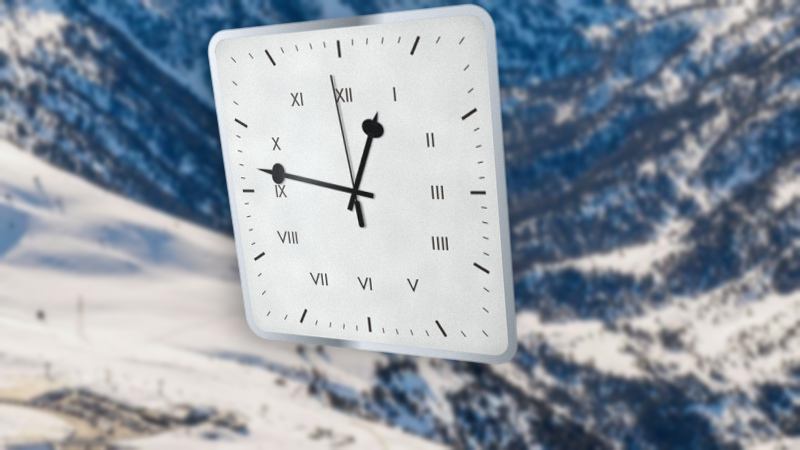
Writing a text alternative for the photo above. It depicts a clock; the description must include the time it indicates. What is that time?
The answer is 12:46:59
